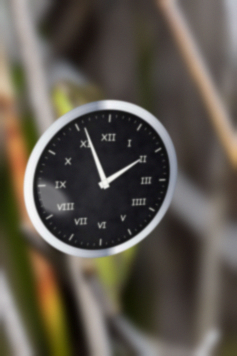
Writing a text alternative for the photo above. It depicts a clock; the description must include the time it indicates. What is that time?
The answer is 1:56
